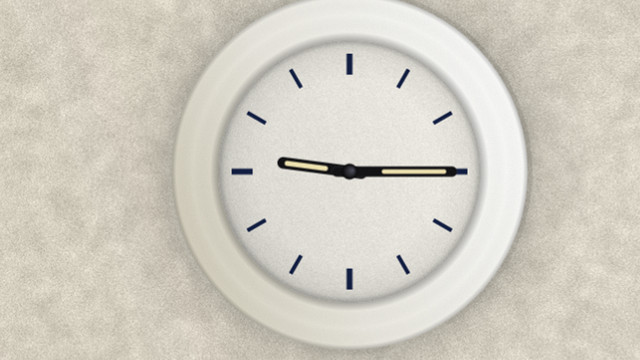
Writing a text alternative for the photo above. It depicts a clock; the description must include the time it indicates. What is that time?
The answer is 9:15
